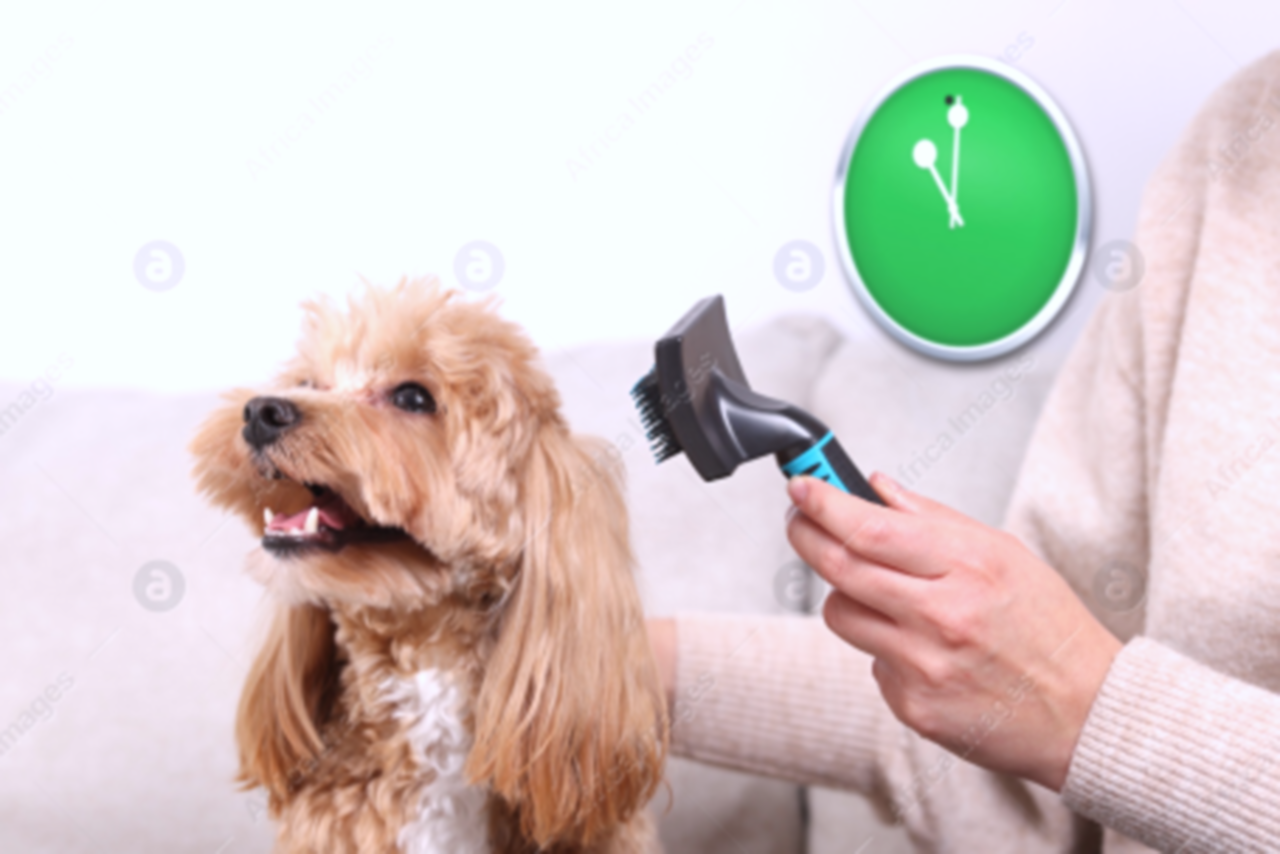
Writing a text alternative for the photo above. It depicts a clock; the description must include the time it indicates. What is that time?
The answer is 11:01
